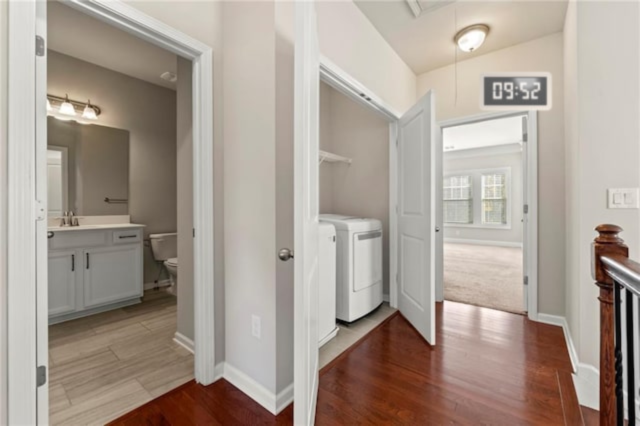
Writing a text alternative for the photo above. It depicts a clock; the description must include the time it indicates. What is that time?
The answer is 9:52
